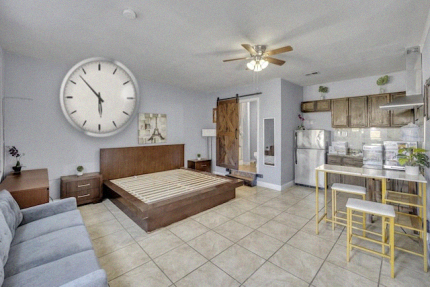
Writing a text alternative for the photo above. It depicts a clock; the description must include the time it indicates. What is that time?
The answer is 5:53
